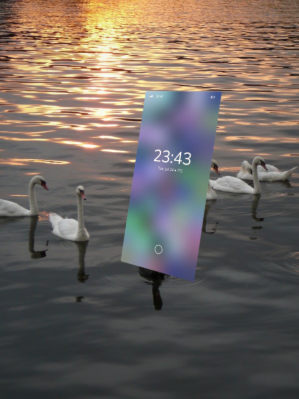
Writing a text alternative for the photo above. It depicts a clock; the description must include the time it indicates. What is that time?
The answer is 23:43
